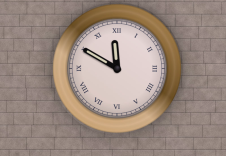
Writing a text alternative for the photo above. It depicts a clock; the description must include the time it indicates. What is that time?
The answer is 11:50
